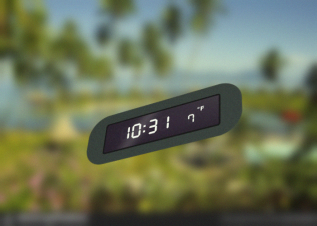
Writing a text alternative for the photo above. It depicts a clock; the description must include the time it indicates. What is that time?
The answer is 10:31
